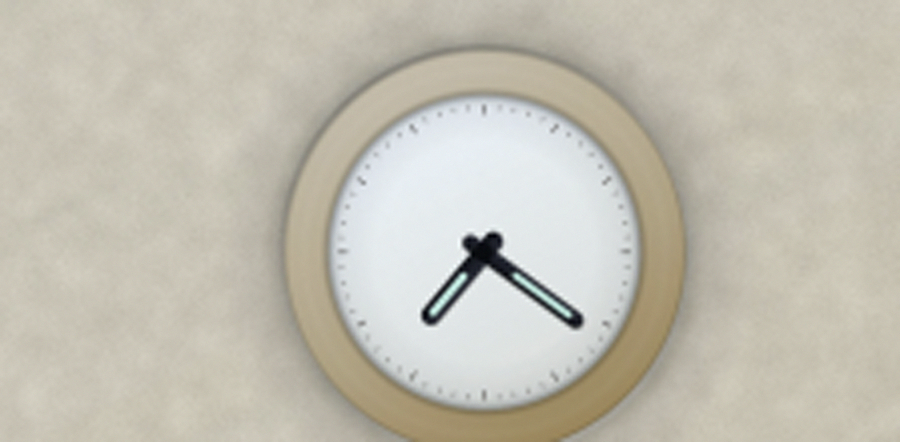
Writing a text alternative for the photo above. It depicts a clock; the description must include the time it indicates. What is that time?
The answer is 7:21
